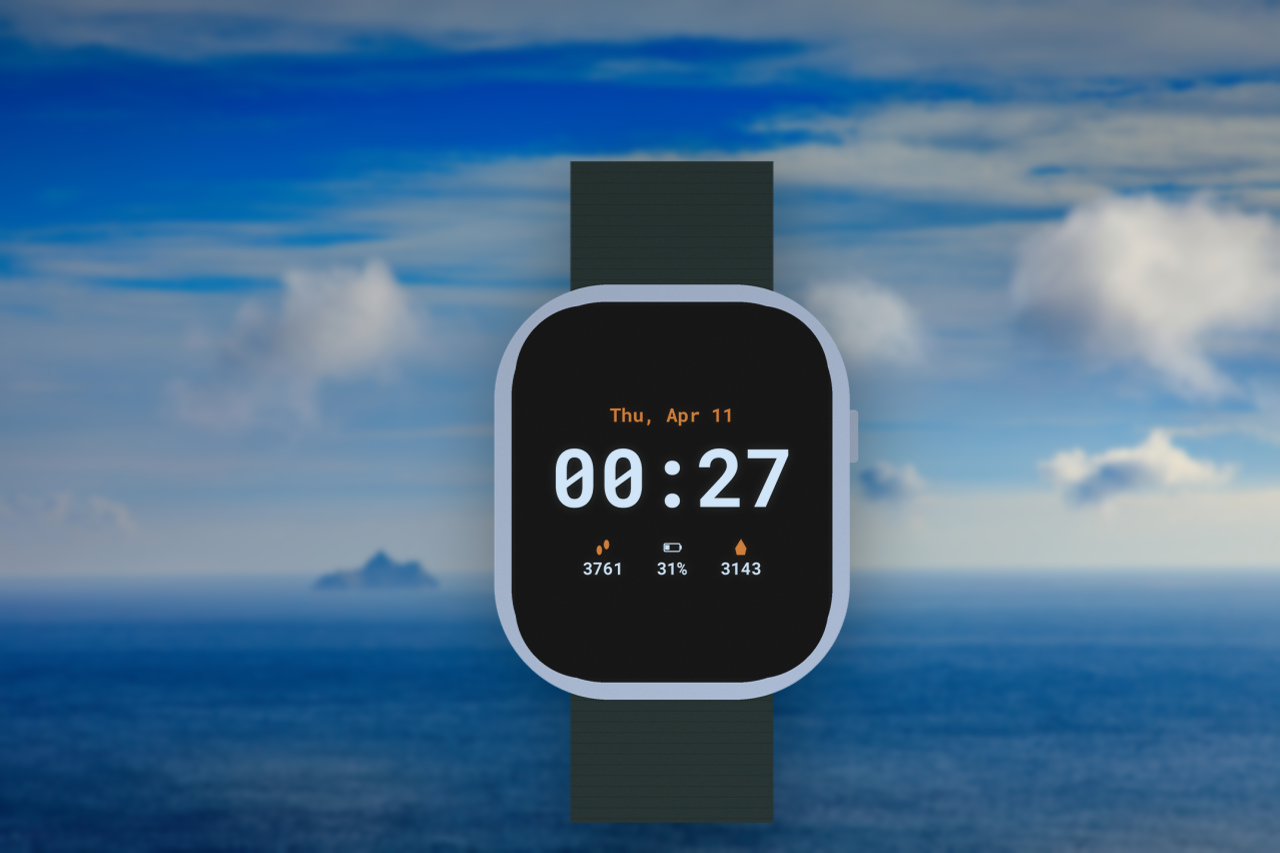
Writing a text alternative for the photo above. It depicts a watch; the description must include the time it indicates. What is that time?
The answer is 0:27
